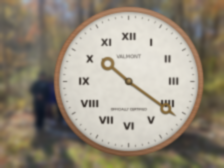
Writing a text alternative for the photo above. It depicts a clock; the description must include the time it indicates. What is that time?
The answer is 10:21
